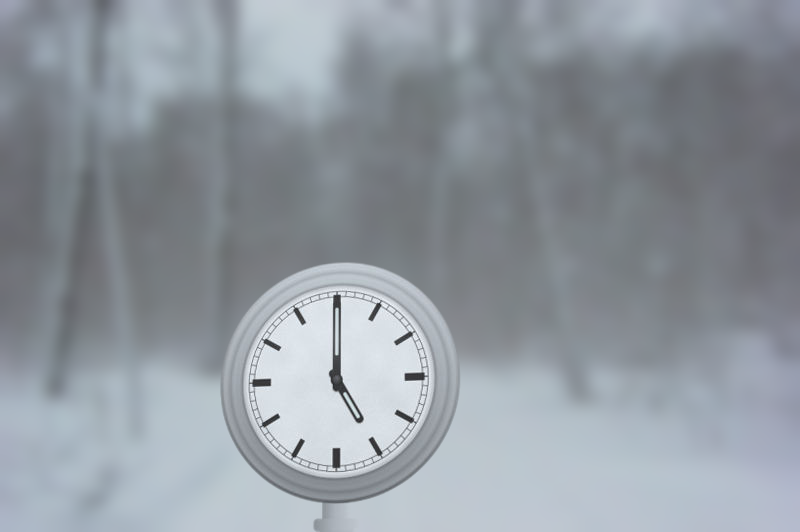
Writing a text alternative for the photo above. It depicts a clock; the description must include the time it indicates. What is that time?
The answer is 5:00
